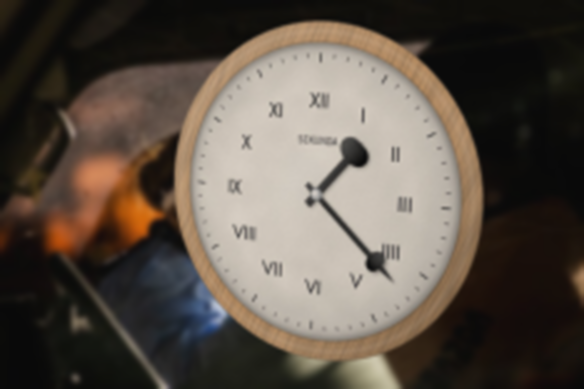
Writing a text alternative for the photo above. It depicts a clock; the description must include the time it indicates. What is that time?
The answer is 1:22
